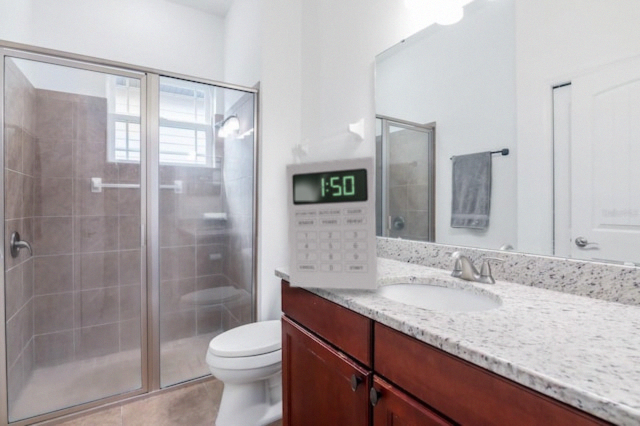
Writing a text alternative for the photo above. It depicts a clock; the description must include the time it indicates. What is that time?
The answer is 1:50
